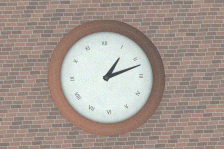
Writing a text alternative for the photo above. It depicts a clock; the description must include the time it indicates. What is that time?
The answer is 1:12
